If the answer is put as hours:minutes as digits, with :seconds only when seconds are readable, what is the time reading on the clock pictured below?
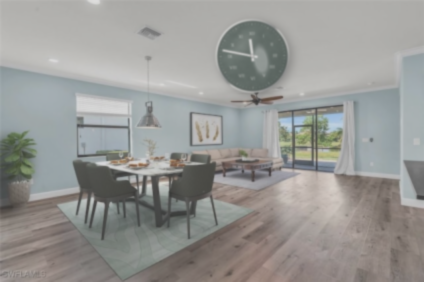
11:47
